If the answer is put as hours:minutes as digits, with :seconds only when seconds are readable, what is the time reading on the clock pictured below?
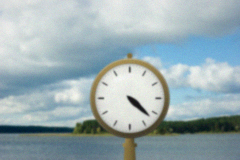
4:22
